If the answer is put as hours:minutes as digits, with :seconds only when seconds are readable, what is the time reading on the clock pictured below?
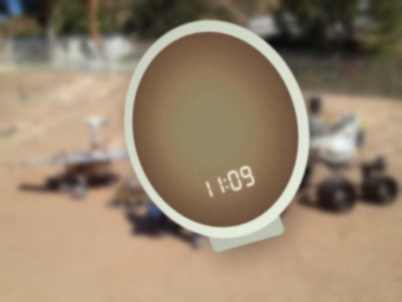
11:09
